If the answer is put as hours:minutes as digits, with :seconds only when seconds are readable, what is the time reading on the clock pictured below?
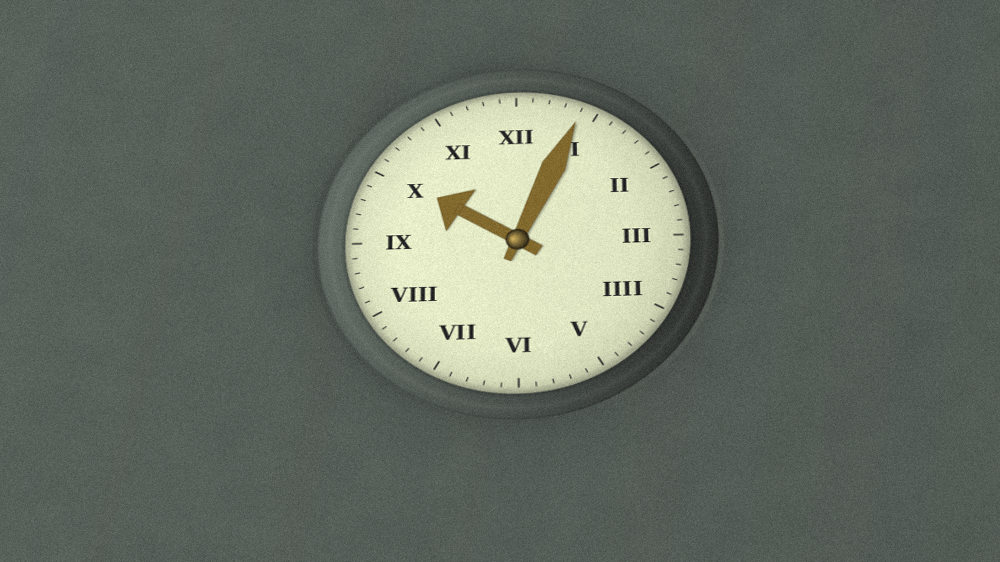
10:04
